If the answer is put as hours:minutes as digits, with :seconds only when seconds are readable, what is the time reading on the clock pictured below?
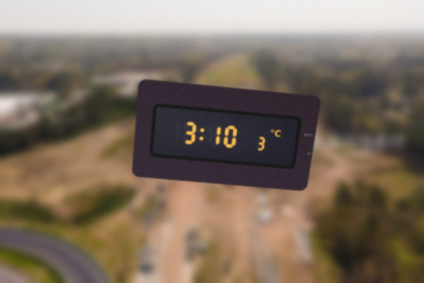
3:10
